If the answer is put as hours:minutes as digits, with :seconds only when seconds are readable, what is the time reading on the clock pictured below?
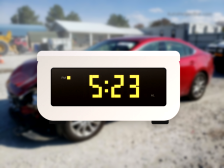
5:23
